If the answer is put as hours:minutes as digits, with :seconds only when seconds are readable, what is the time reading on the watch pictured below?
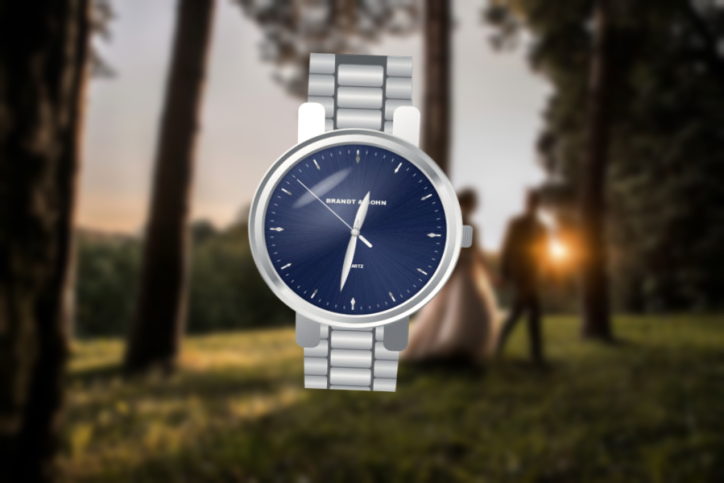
12:31:52
